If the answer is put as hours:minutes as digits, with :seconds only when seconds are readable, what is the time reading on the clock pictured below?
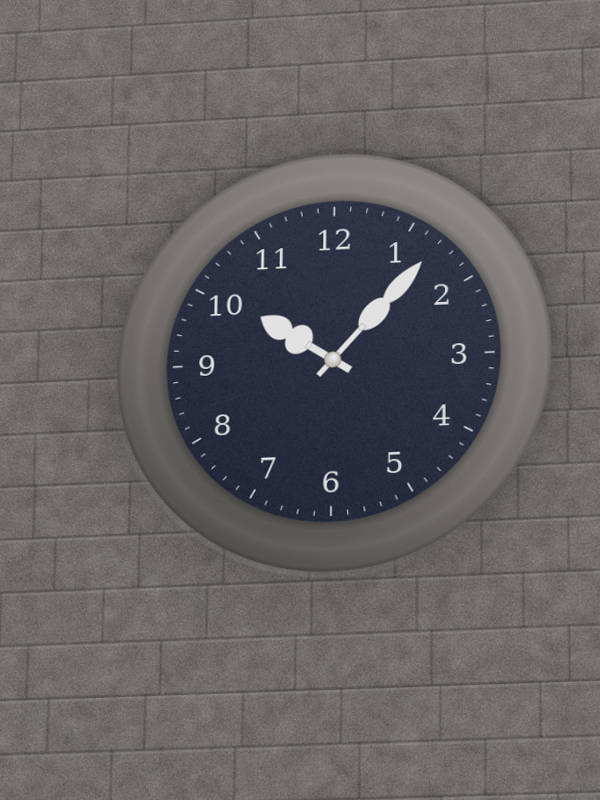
10:07
